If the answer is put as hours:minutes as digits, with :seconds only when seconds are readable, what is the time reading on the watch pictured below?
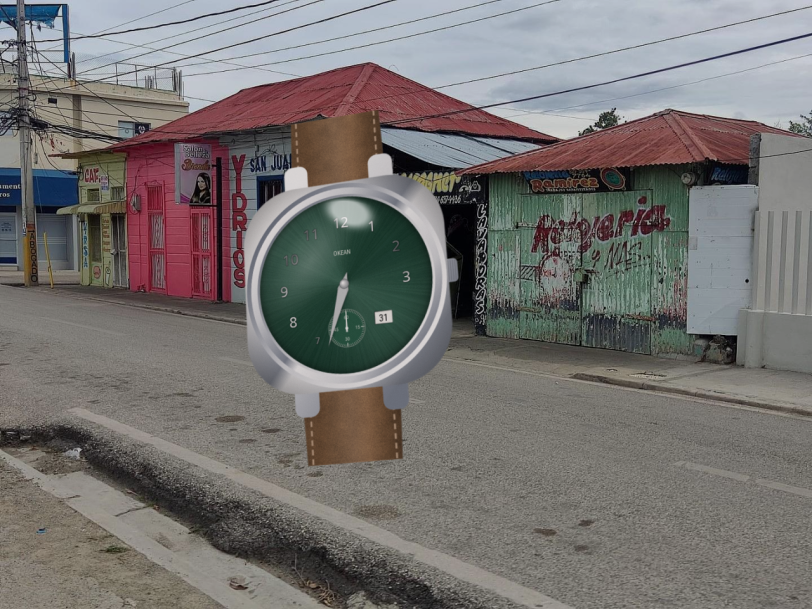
6:33
